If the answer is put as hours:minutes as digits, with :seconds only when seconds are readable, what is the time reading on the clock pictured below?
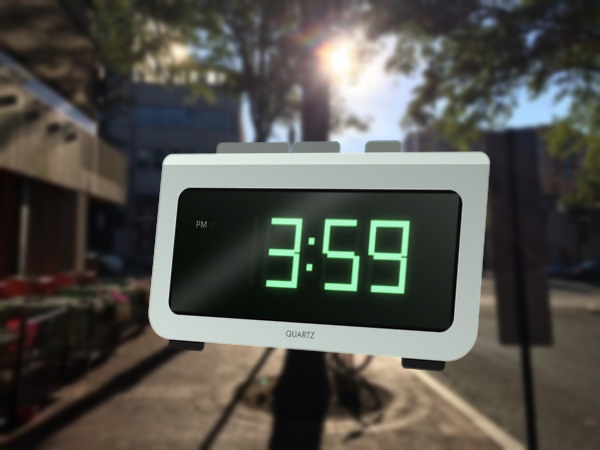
3:59
